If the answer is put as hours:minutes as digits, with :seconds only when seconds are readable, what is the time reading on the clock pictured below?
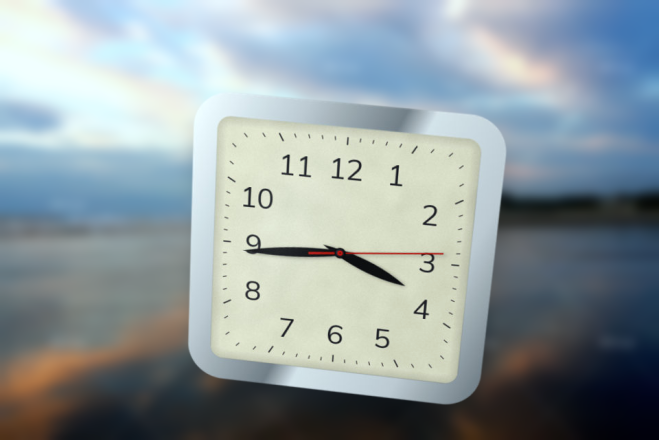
3:44:14
